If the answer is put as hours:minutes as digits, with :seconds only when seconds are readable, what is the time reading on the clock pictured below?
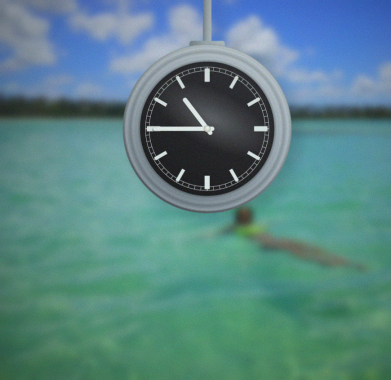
10:45
